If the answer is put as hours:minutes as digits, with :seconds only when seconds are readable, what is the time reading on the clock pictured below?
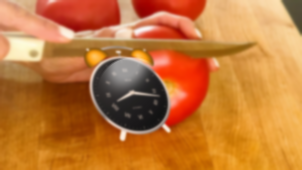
8:17
